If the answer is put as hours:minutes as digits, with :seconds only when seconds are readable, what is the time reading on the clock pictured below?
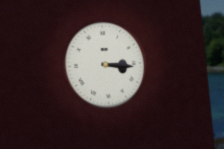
3:16
